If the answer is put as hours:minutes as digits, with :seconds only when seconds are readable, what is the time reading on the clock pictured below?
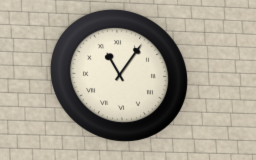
11:06
